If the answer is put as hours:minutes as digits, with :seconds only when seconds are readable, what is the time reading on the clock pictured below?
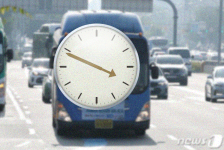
3:49
